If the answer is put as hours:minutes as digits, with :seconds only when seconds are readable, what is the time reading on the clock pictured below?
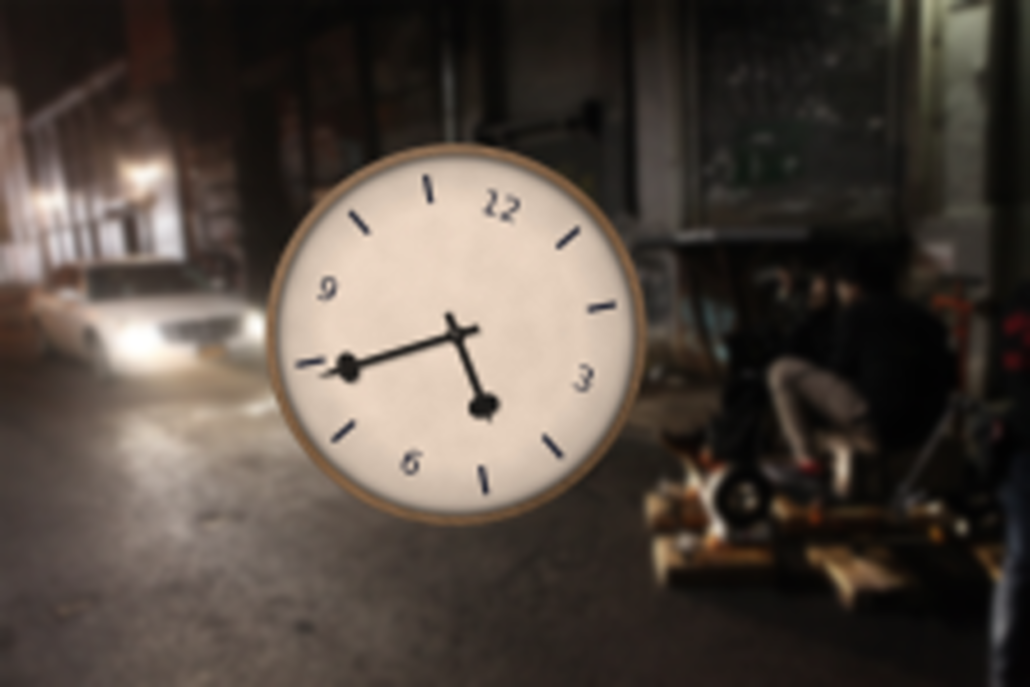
4:39
